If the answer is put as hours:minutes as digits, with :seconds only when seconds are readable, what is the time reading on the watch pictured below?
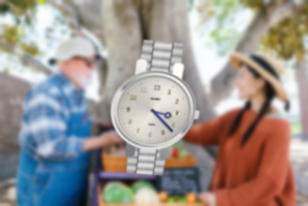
3:22
